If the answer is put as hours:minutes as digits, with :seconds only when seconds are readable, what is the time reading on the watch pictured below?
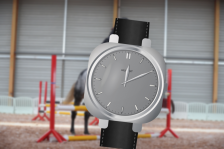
12:10
